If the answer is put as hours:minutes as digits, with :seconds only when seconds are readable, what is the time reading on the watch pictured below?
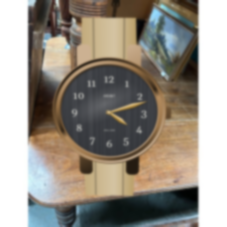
4:12
